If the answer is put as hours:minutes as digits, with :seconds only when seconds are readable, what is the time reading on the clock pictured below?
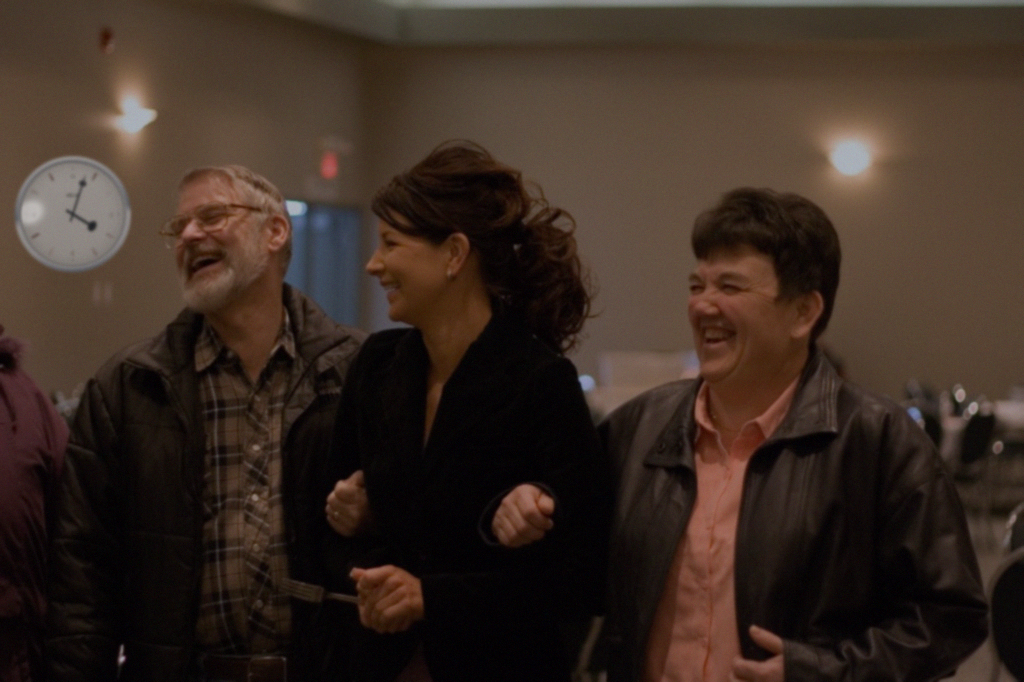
4:03
